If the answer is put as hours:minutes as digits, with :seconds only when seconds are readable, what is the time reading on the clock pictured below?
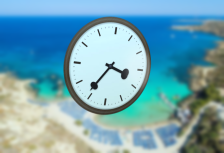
3:36
